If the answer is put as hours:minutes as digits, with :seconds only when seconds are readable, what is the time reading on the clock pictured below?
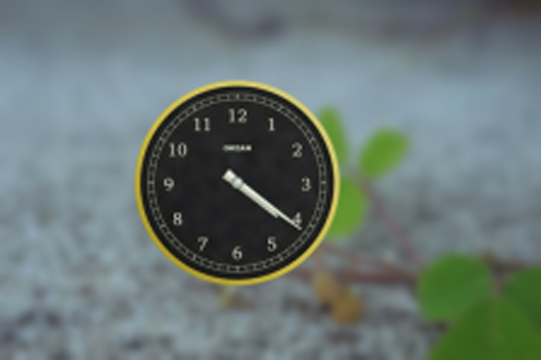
4:21
